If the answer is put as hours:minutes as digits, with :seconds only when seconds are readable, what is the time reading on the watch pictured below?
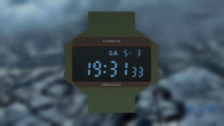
19:31:33
